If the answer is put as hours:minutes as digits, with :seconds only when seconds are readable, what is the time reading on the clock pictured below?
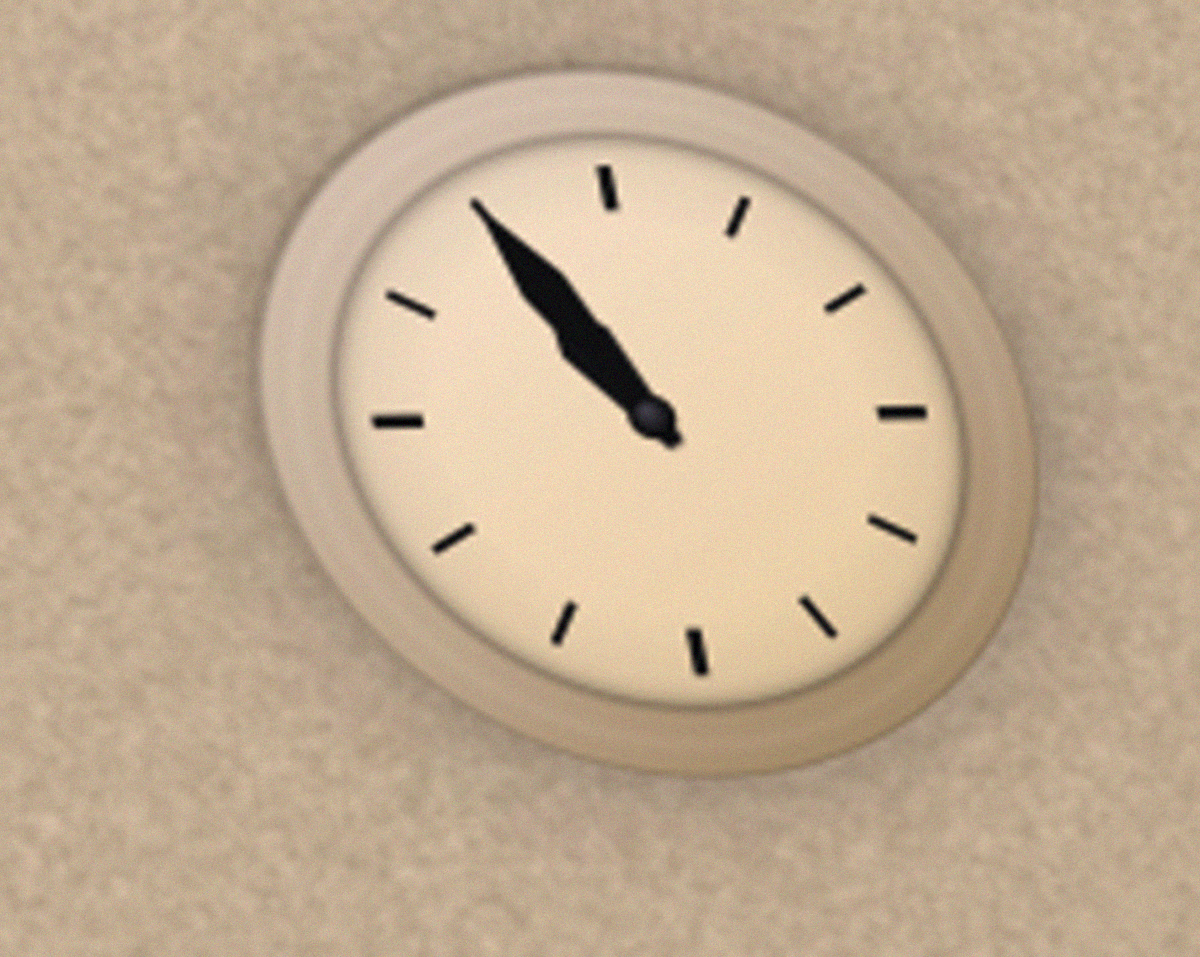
10:55
